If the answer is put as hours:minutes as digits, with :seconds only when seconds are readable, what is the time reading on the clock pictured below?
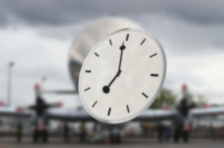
6:59
